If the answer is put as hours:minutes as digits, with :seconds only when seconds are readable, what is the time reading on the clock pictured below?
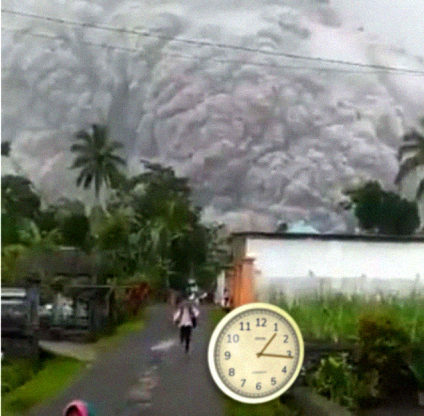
1:16
